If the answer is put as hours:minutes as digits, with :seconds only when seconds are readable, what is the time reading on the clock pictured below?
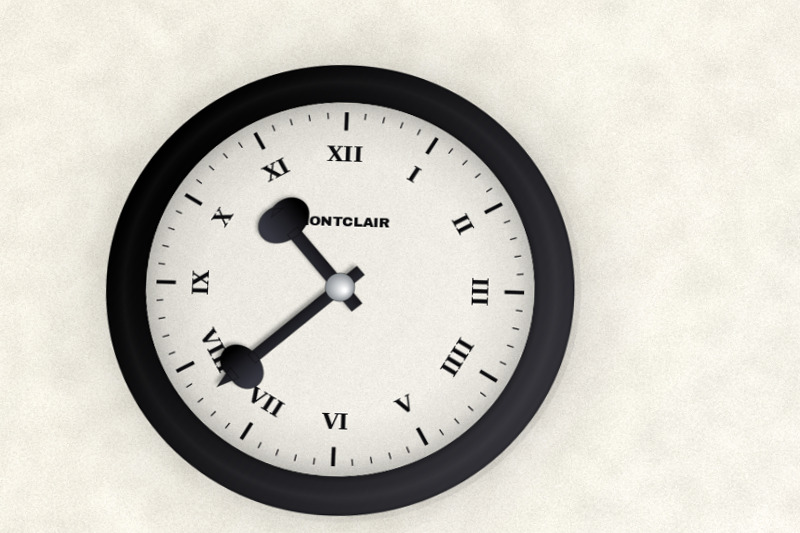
10:38
